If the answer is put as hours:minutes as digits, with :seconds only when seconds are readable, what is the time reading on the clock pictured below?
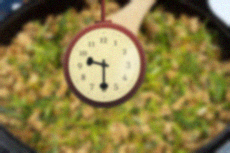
9:30
